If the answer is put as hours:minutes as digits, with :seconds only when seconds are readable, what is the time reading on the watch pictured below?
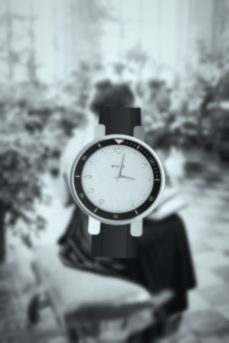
3:02
